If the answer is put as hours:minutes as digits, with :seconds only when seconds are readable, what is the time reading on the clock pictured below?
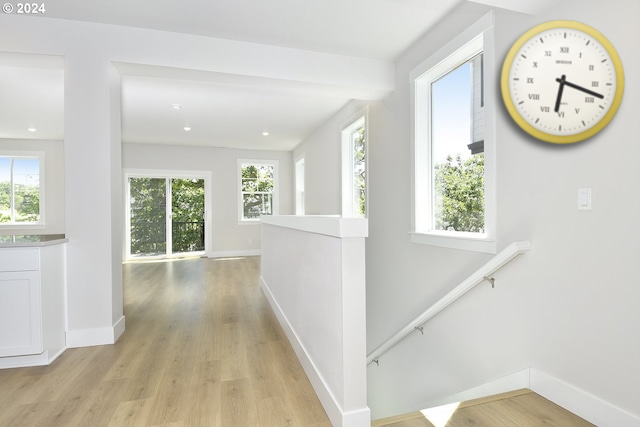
6:18
